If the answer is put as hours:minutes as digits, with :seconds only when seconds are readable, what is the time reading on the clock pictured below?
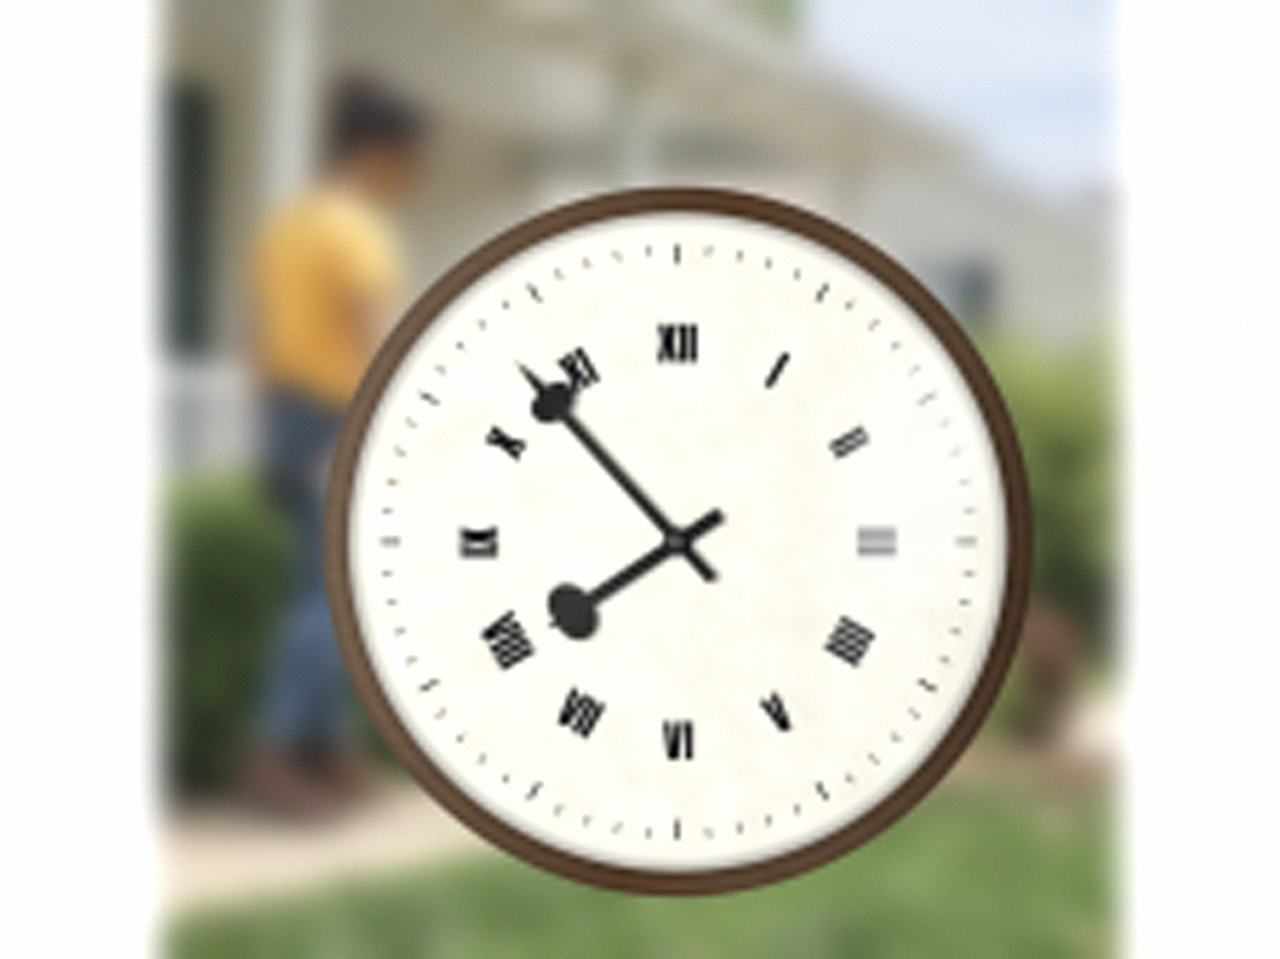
7:53
